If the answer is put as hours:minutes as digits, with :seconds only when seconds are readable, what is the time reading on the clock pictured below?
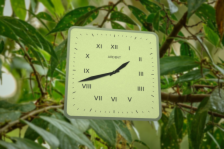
1:42
